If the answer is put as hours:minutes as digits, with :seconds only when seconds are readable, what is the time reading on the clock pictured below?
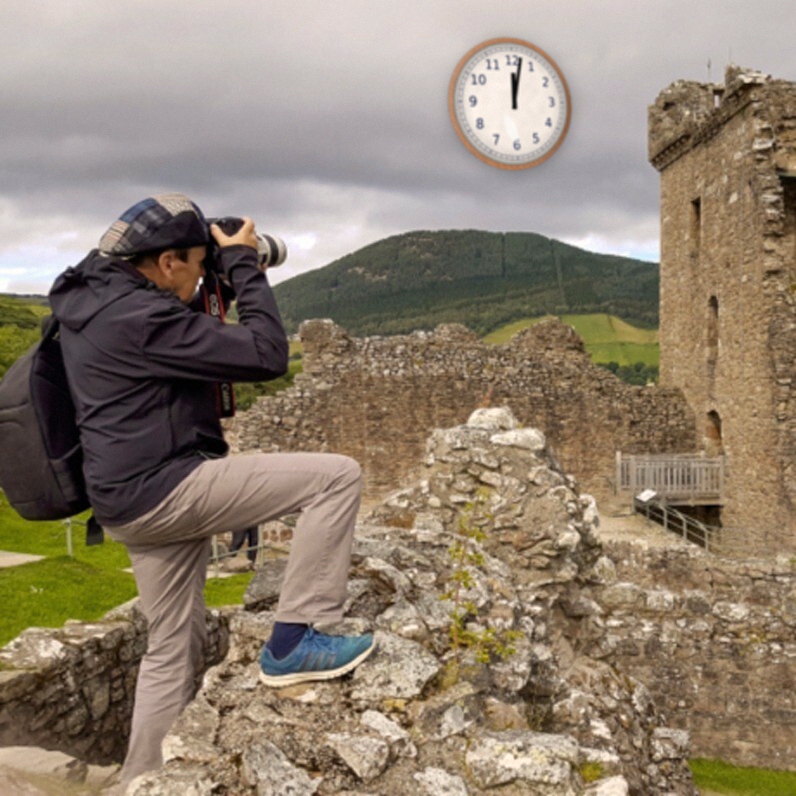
12:02
